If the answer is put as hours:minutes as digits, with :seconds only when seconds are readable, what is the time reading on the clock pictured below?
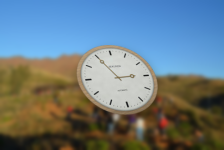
2:55
